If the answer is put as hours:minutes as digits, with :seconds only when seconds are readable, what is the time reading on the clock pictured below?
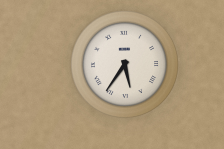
5:36
